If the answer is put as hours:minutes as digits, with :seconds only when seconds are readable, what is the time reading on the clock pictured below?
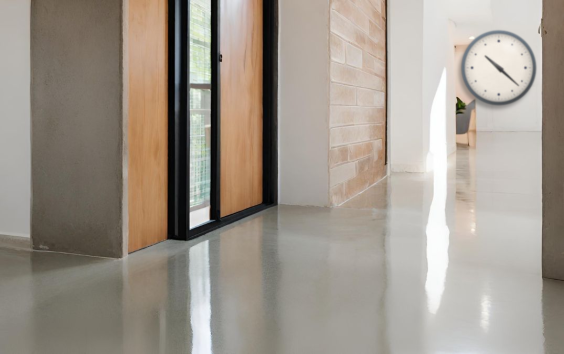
10:22
